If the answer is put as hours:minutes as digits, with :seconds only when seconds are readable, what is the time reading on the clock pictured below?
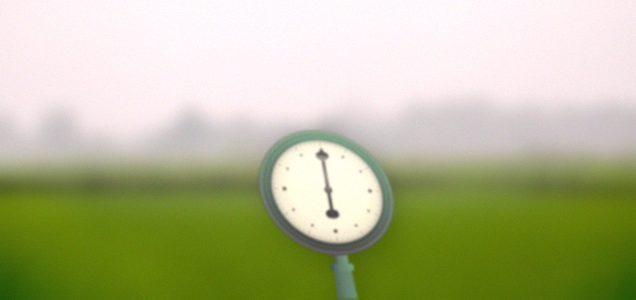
6:00
